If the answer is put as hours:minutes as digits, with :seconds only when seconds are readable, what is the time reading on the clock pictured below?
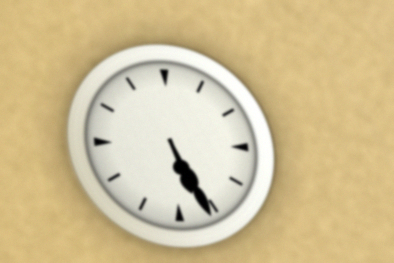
5:26
